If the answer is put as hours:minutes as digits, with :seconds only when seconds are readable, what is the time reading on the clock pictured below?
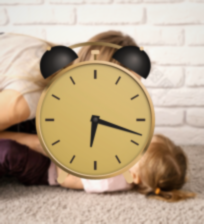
6:18
